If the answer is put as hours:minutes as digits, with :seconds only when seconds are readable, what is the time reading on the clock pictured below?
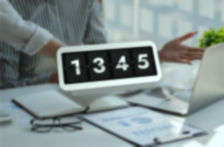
13:45
